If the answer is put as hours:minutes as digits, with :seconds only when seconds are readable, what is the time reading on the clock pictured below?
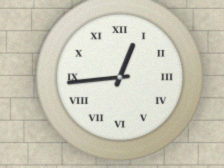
12:44
